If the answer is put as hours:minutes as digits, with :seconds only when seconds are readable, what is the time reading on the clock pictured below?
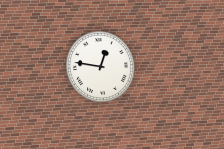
12:47
